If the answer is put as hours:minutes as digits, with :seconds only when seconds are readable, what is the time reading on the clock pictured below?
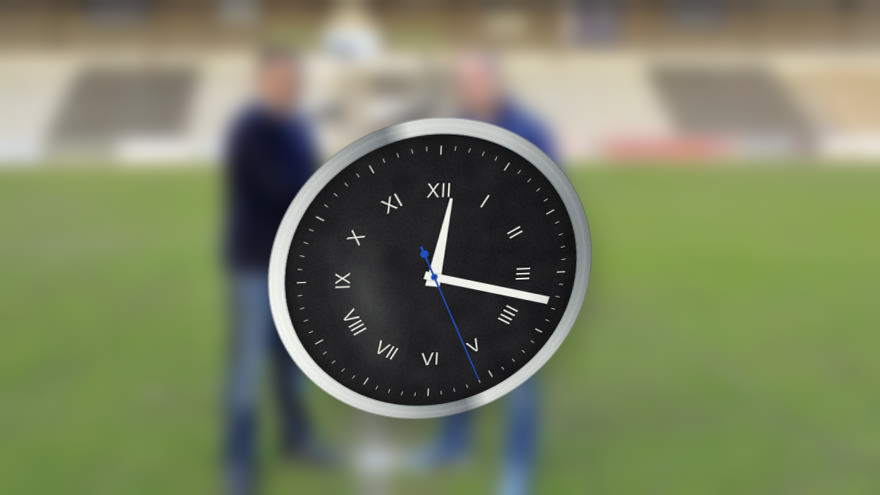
12:17:26
